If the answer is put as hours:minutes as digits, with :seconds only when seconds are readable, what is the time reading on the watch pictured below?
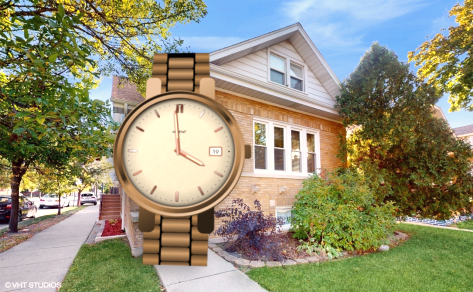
3:59
